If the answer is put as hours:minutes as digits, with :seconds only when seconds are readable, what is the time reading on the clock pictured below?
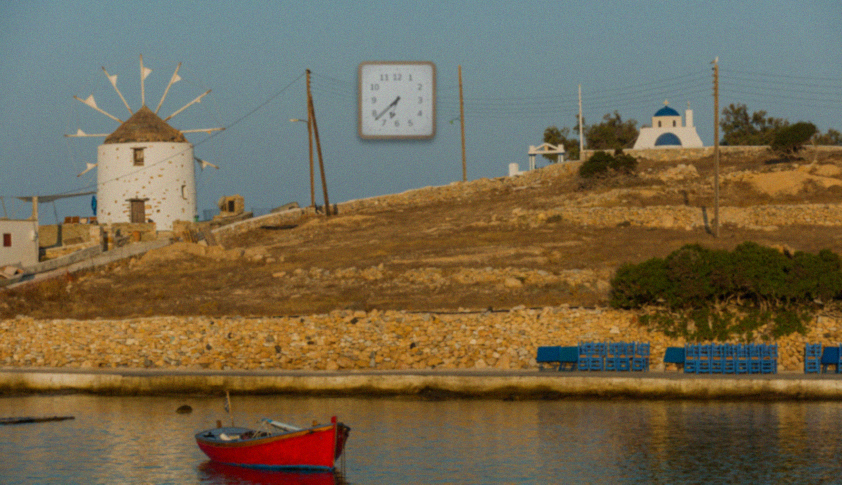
6:38
